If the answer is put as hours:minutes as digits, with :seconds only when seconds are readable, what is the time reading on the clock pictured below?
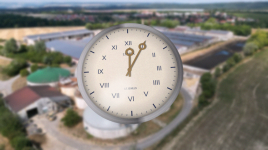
12:05
